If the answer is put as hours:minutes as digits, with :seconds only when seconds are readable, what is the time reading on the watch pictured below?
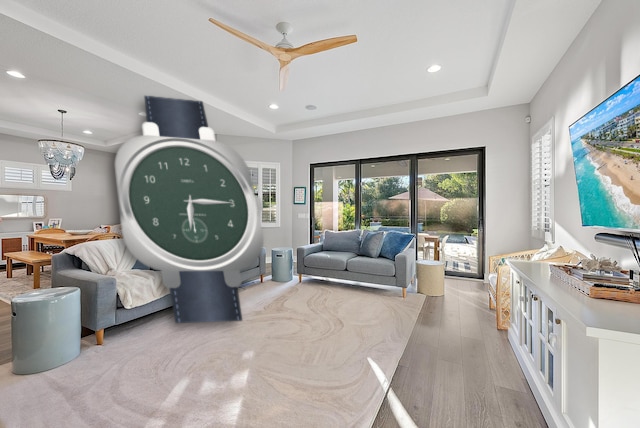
6:15
